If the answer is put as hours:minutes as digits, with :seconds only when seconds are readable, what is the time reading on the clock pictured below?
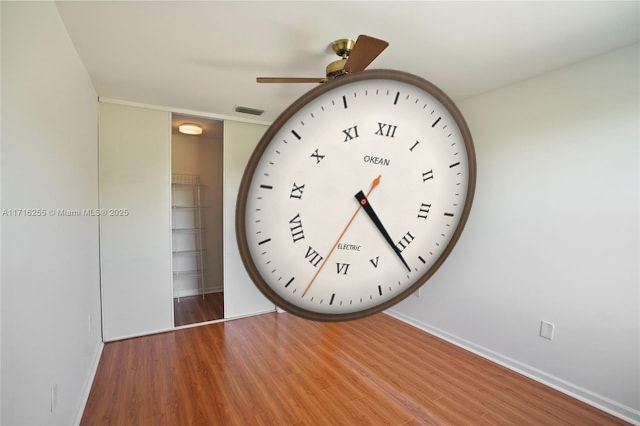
4:21:33
